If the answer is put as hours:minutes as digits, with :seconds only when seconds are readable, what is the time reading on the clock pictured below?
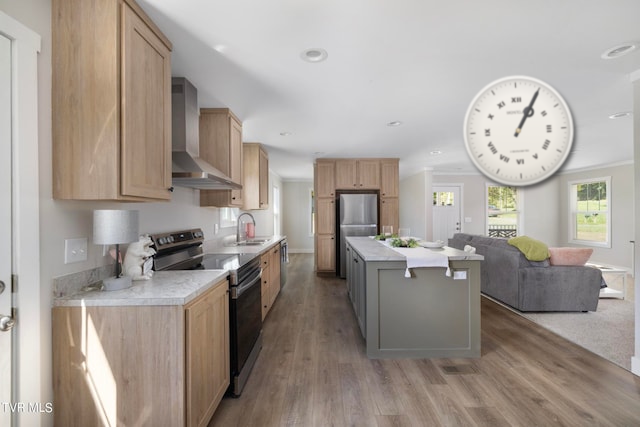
1:05
